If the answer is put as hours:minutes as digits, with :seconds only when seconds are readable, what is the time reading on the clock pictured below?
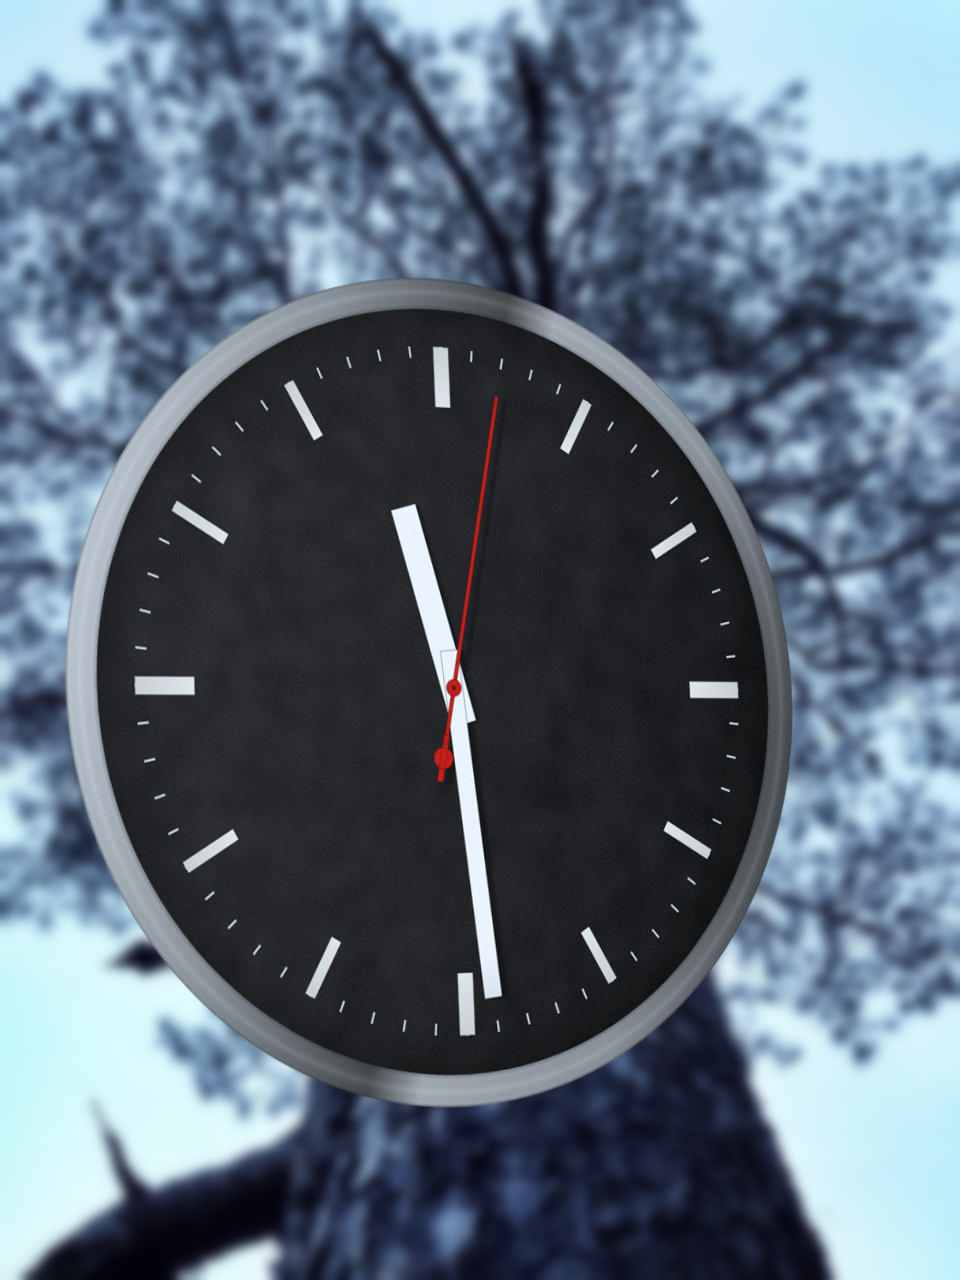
11:29:02
